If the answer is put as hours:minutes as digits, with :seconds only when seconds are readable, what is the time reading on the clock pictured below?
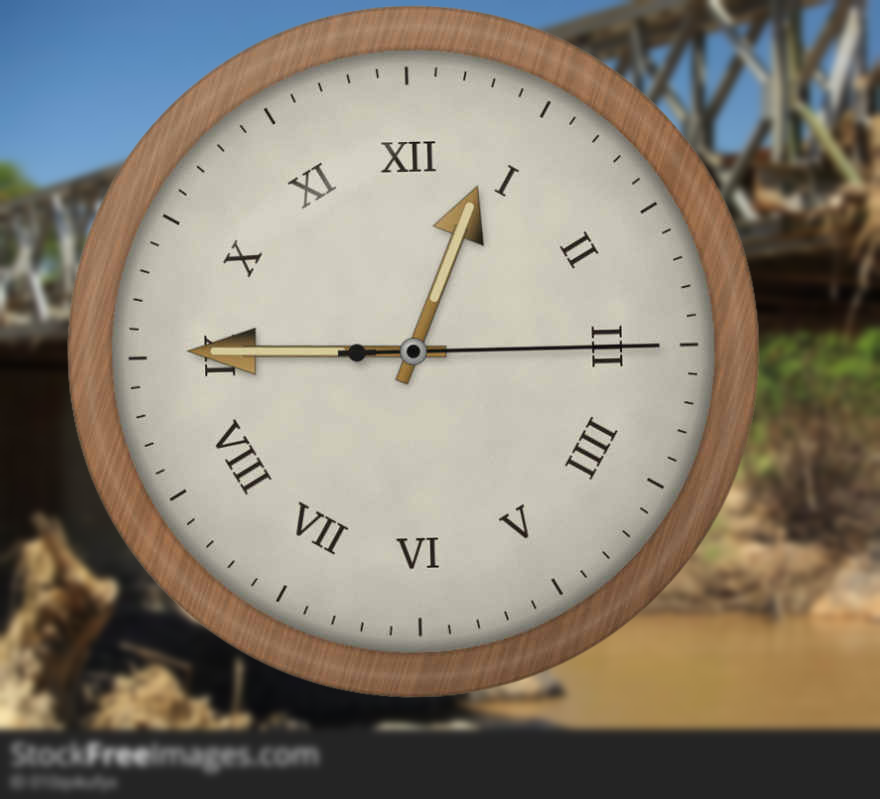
12:45:15
